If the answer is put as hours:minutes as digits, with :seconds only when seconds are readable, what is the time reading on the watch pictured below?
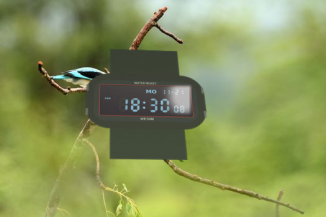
18:30:08
